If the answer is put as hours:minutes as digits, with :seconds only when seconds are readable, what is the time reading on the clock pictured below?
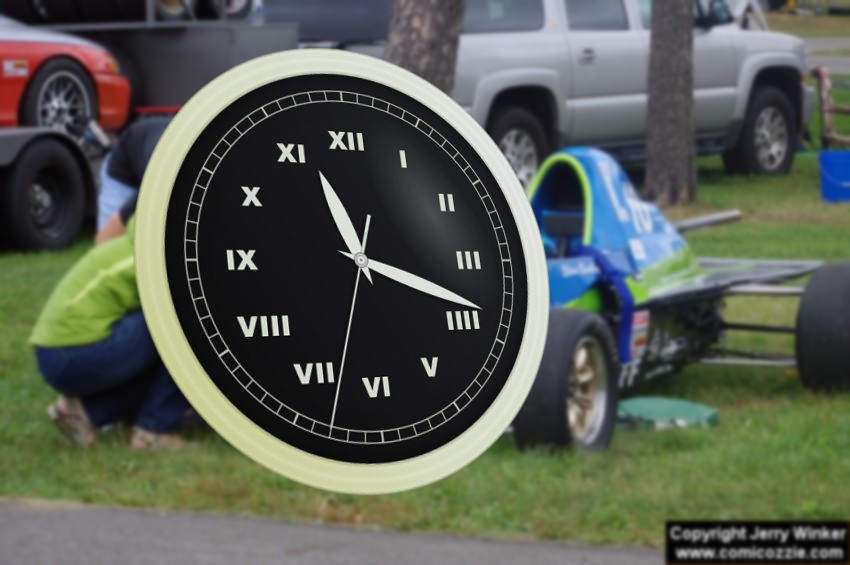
11:18:33
